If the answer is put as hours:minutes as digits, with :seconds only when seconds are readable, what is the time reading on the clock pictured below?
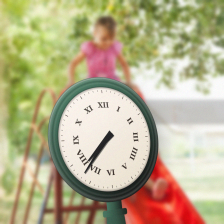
7:37
